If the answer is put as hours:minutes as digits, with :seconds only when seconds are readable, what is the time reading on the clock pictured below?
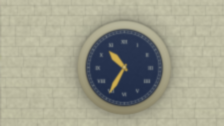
10:35
